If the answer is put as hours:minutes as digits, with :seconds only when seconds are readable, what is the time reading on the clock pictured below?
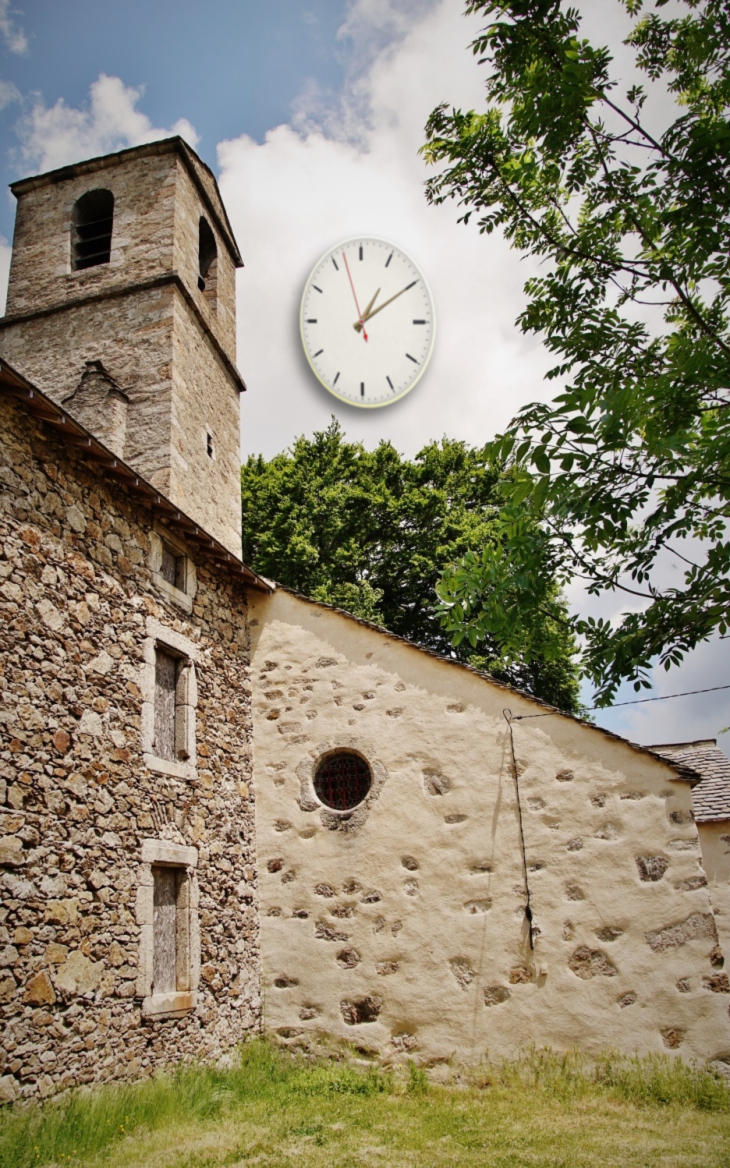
1:09:57
